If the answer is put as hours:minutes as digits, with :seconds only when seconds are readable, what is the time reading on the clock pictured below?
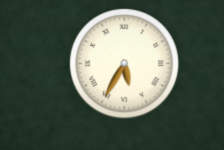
5:35
